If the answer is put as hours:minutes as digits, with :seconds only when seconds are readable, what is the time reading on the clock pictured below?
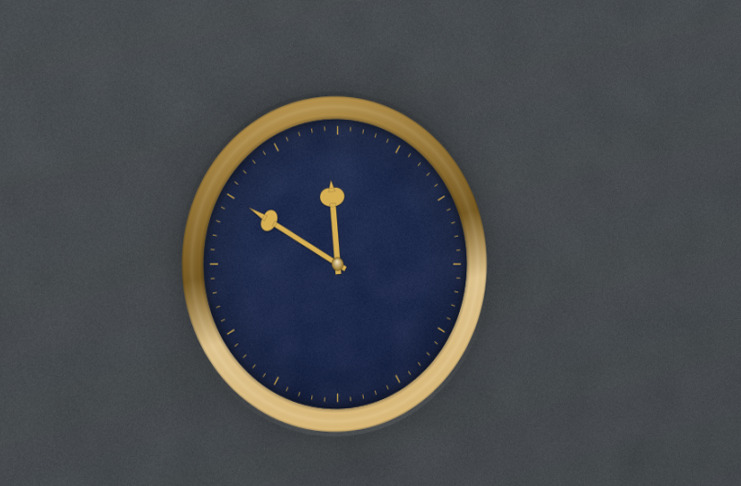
11:50
